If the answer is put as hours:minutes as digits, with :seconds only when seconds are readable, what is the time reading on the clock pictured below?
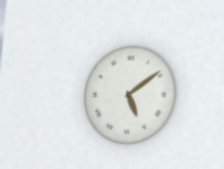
5:09
